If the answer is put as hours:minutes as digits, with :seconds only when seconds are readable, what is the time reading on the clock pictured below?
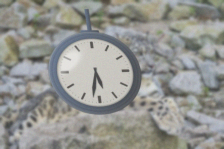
5:32
